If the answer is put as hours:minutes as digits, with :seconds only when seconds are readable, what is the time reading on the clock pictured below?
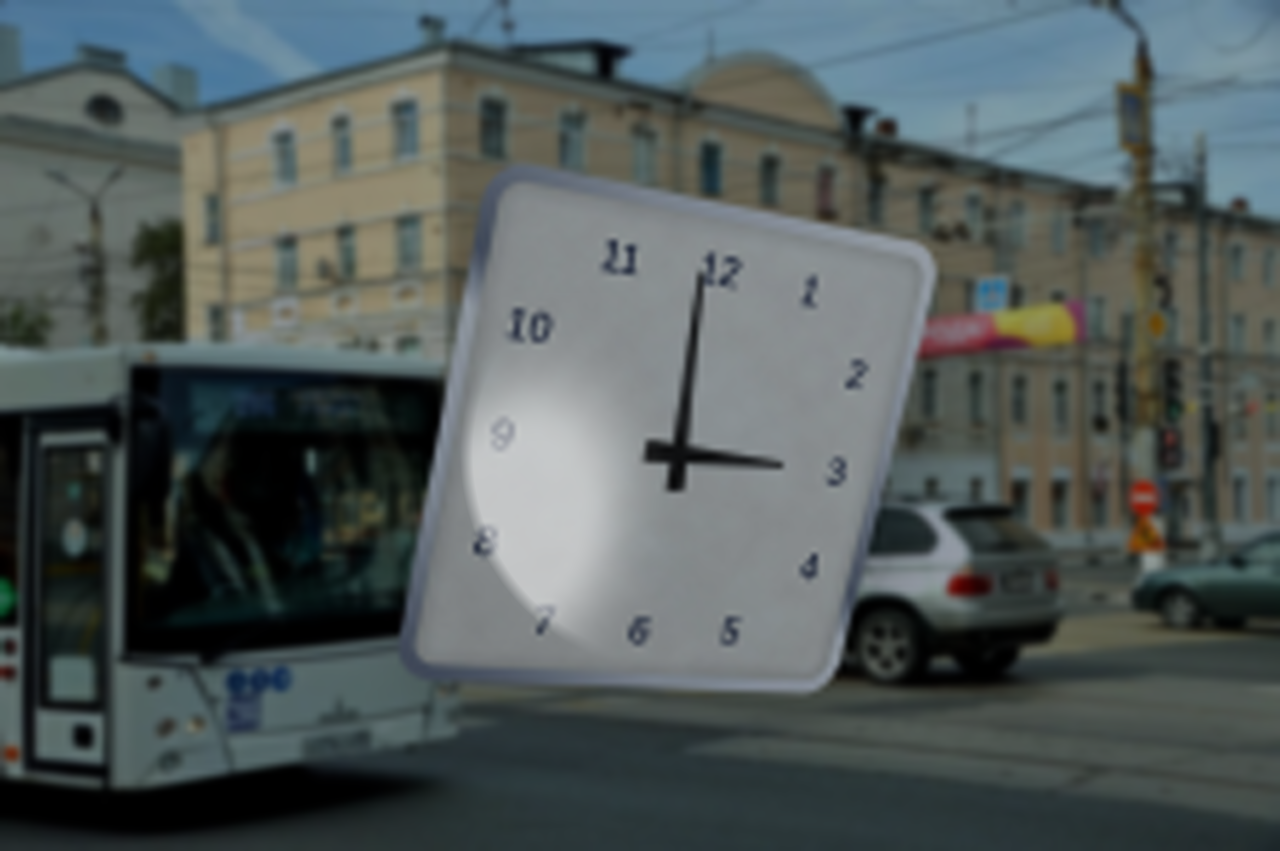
2:59
